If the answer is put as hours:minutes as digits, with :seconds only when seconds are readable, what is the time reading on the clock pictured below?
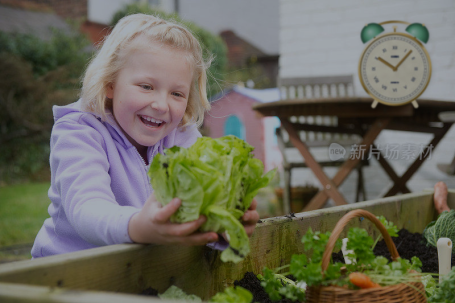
10:07
